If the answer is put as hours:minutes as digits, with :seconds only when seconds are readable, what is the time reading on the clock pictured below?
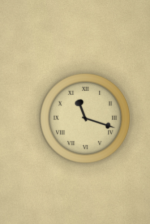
11:18
